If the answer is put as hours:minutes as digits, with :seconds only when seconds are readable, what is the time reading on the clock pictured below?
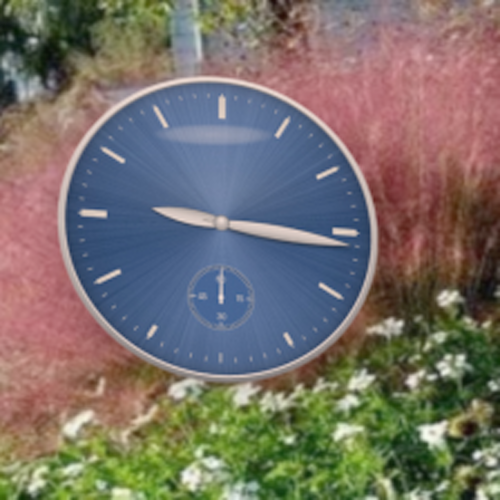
9:16
